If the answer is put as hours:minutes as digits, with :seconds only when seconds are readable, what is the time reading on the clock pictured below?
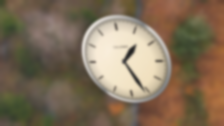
1:26
